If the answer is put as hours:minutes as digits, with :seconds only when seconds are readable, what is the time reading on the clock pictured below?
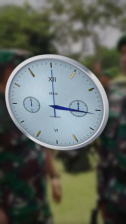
3:16
